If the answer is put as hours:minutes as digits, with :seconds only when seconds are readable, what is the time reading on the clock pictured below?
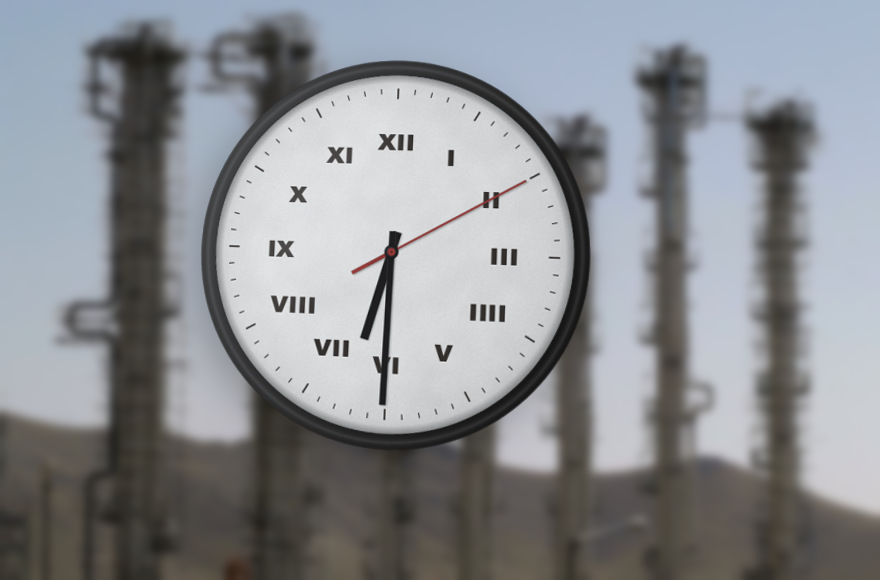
6:30:10
